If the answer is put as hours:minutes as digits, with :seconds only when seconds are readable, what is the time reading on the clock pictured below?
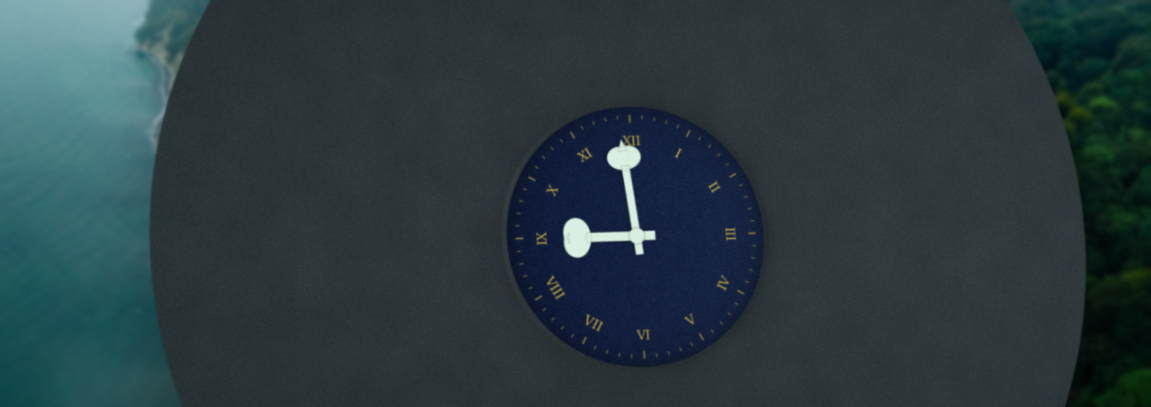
8:59
